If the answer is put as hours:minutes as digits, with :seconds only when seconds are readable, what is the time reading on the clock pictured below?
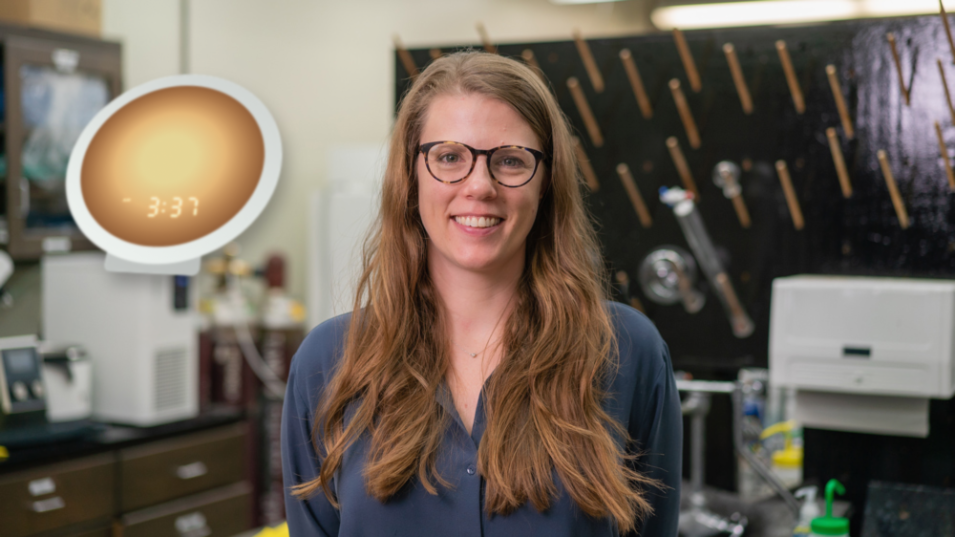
3:37
